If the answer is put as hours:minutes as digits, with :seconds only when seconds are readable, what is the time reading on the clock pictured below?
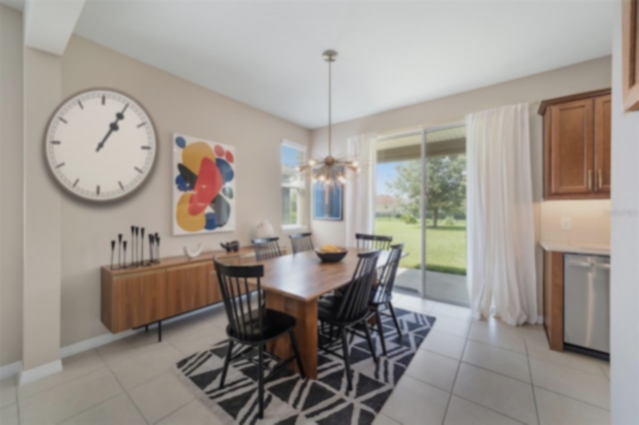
1:05
